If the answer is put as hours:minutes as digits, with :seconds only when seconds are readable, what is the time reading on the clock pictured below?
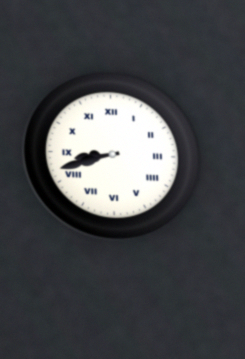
8:42
